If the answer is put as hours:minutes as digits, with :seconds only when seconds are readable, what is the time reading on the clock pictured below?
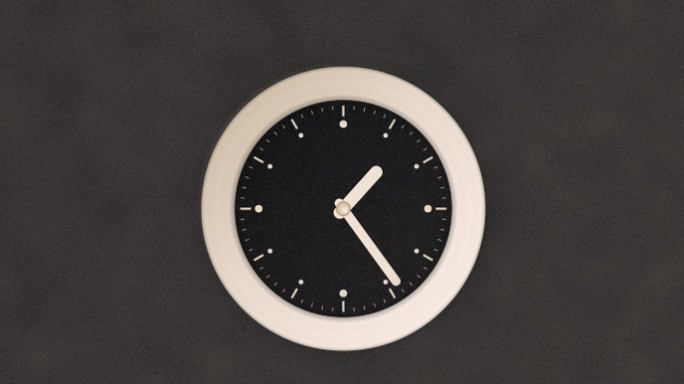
1:24
